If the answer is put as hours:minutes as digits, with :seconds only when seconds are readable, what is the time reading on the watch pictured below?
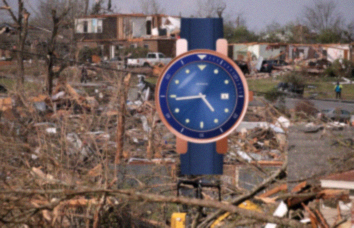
4:44
